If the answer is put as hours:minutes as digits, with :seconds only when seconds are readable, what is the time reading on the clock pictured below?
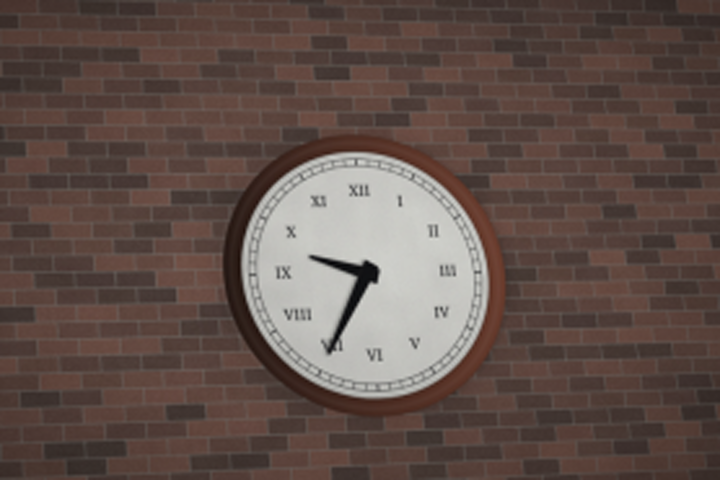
9:35
